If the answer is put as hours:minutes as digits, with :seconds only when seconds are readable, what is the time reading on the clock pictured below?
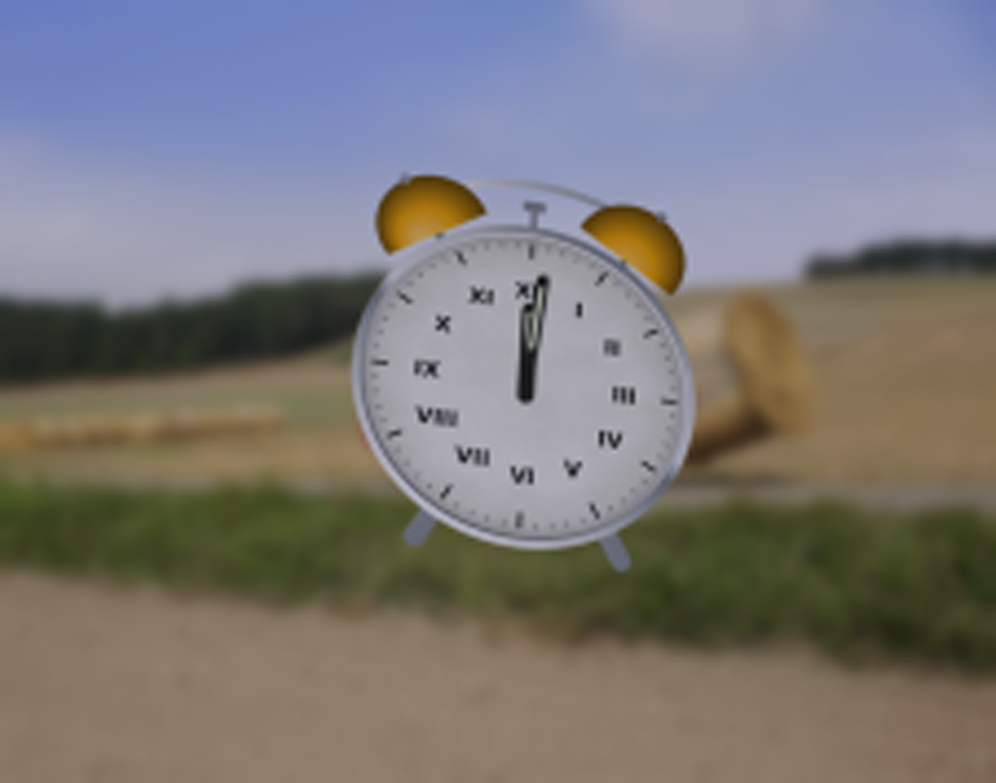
12:01
